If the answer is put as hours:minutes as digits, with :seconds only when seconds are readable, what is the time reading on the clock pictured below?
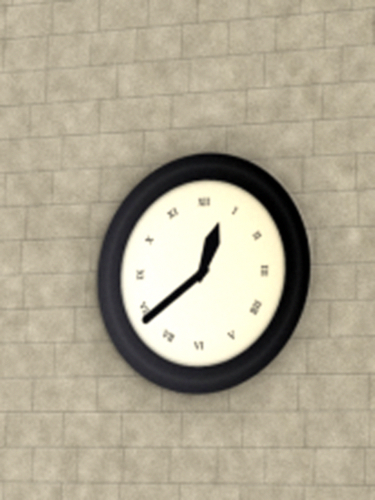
12:39
